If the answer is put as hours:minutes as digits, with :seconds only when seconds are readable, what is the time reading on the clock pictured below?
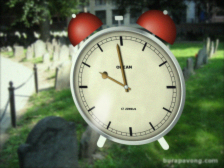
9:59
